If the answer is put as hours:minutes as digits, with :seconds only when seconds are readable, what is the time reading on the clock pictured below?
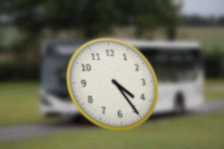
4:25
